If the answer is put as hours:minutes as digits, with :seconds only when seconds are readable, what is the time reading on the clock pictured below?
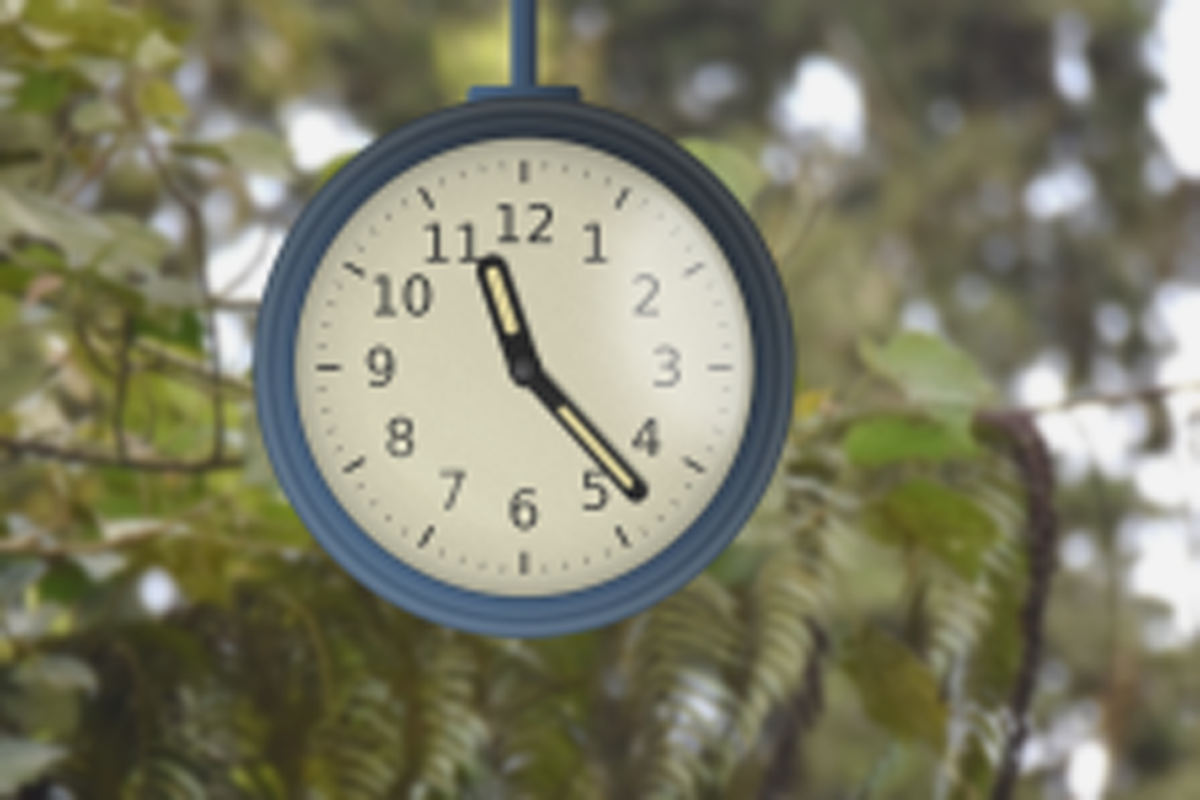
11:23
